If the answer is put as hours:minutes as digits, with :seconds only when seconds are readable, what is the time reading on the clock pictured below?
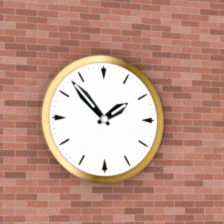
1:53
